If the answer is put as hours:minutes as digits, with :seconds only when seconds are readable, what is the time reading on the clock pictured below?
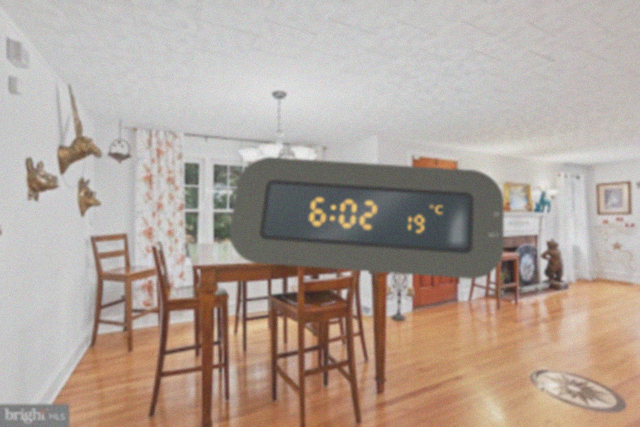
6:02
